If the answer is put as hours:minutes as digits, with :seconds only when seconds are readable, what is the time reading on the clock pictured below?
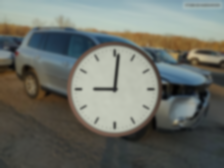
9:01
